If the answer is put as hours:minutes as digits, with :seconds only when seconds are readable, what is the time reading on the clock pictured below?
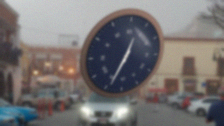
12:34
